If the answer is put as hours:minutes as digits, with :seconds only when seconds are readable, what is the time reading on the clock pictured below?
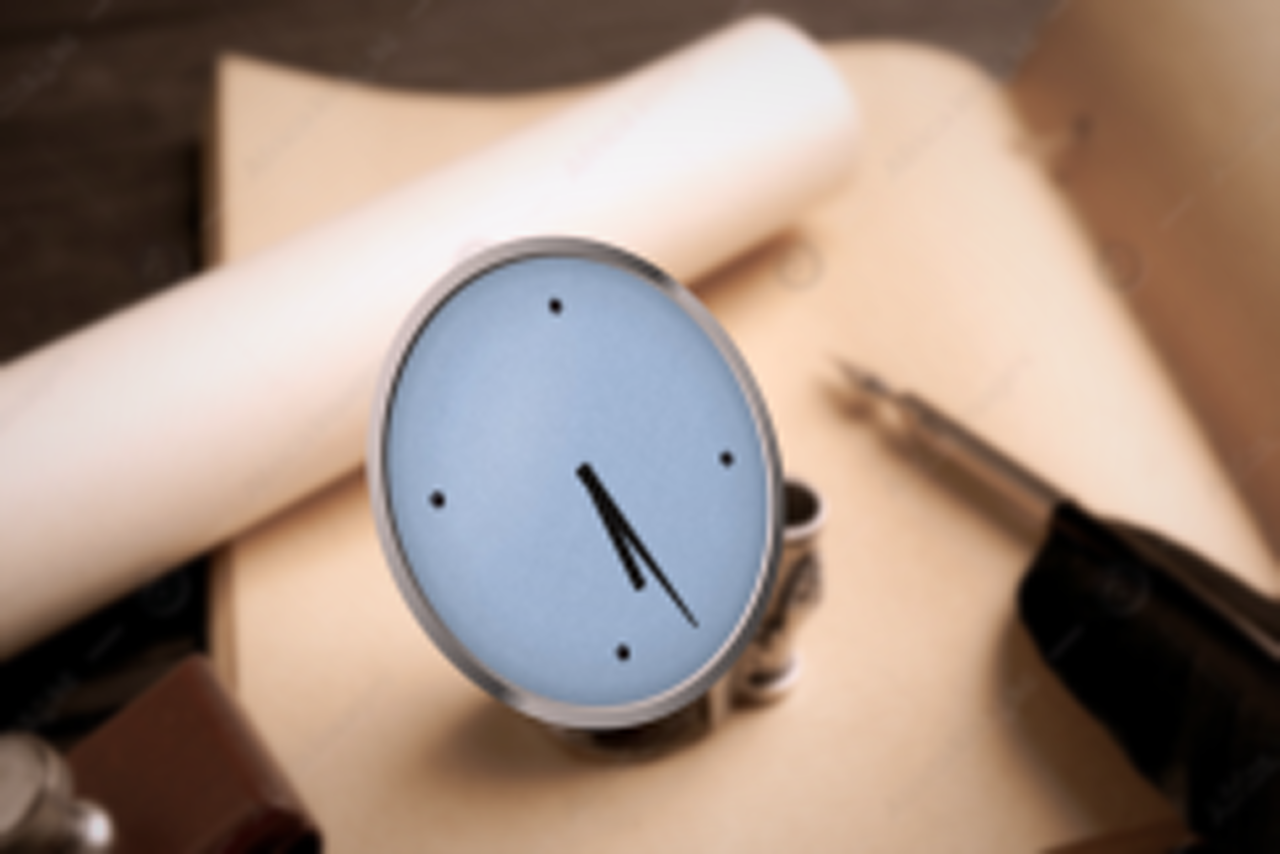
5:25
